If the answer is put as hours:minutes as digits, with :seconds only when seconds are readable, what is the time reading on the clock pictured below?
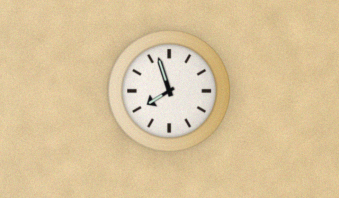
7:57
